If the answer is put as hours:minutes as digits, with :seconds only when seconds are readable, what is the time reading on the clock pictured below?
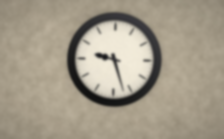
9:27
